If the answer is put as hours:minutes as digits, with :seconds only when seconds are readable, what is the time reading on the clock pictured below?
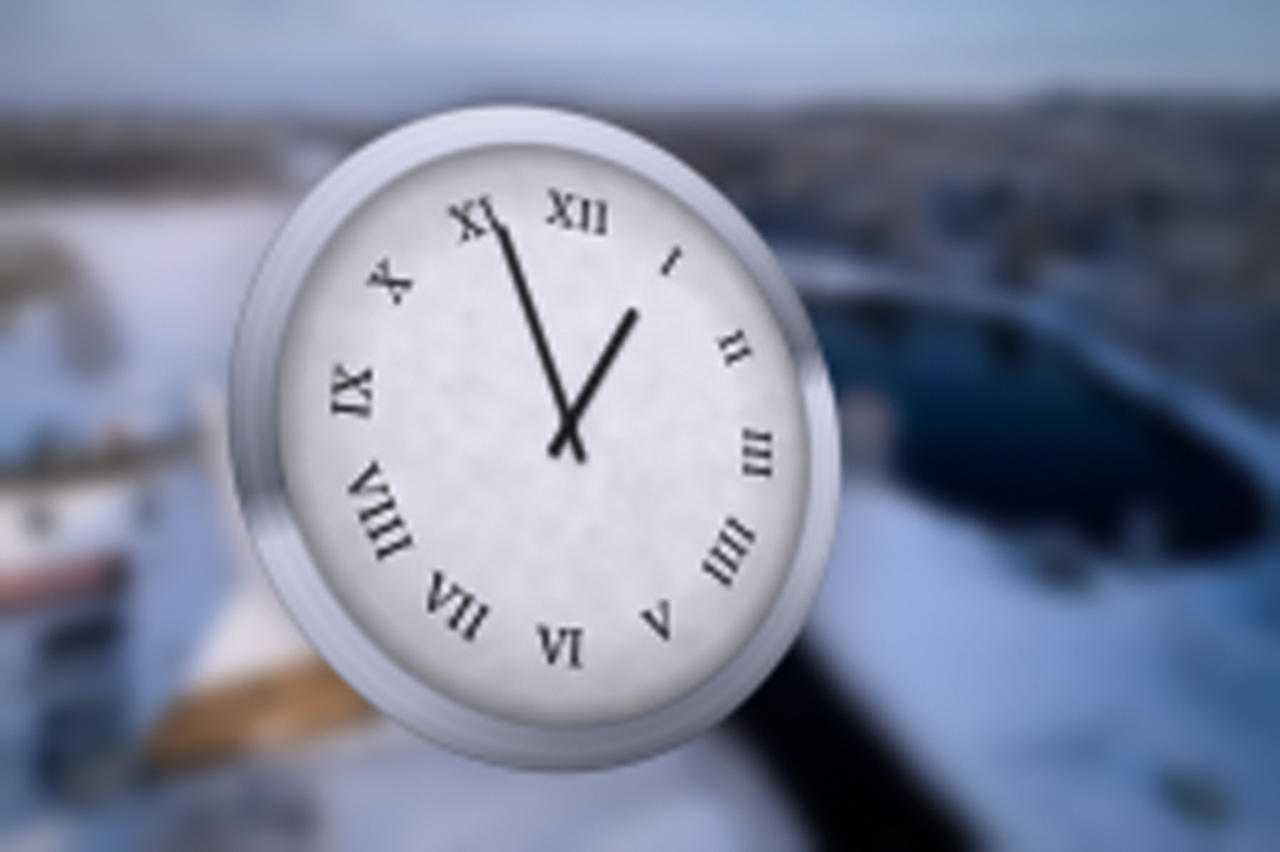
12:56
